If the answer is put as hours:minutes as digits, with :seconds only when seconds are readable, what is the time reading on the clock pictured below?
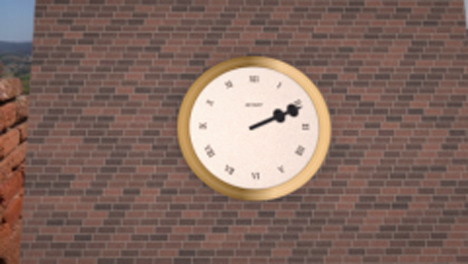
2:11
